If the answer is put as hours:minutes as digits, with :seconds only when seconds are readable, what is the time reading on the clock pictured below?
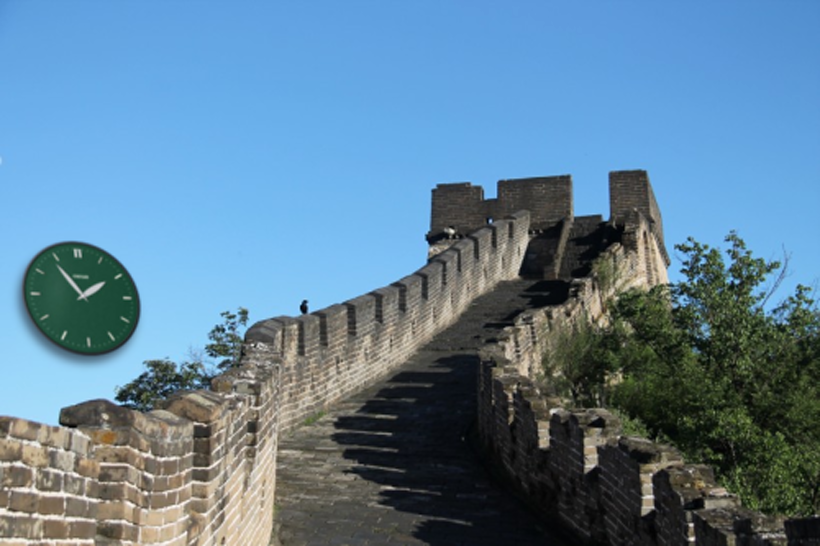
1:54
